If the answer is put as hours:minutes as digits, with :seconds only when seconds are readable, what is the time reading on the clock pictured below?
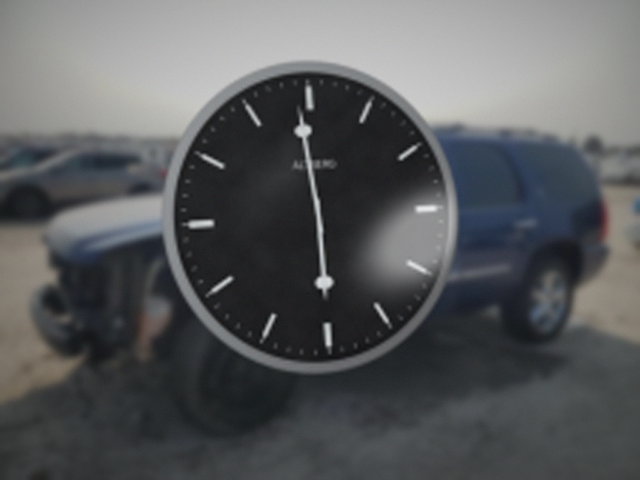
5:59
